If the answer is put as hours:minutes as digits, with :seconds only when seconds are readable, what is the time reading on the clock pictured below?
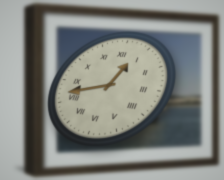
12:42
